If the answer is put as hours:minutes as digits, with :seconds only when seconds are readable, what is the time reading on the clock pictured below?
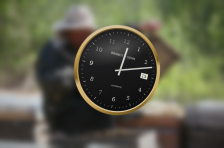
12:12
